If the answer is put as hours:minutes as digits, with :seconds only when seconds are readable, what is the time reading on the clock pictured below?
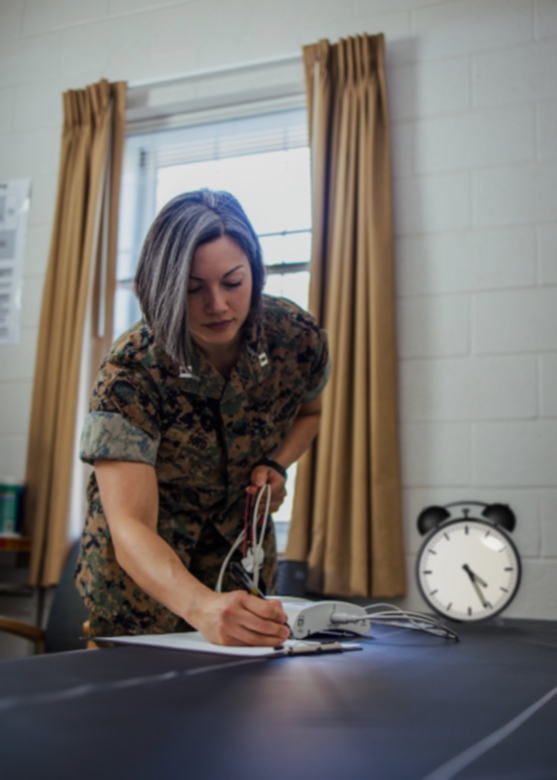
4:26
